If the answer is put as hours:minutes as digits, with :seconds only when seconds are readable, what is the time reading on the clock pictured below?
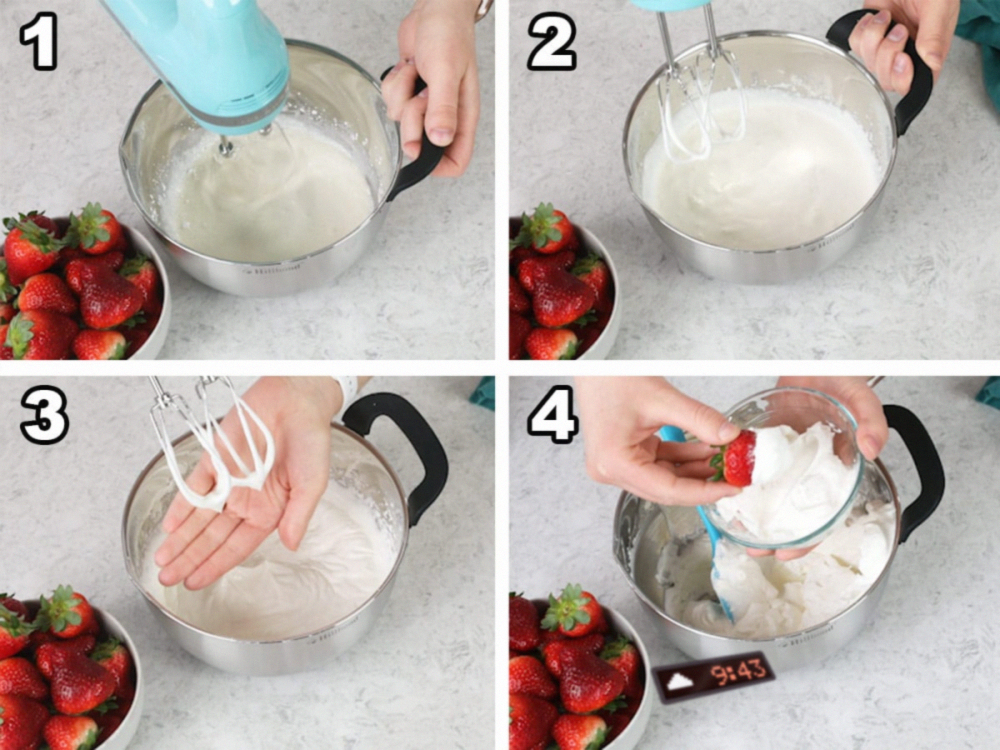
9:43
